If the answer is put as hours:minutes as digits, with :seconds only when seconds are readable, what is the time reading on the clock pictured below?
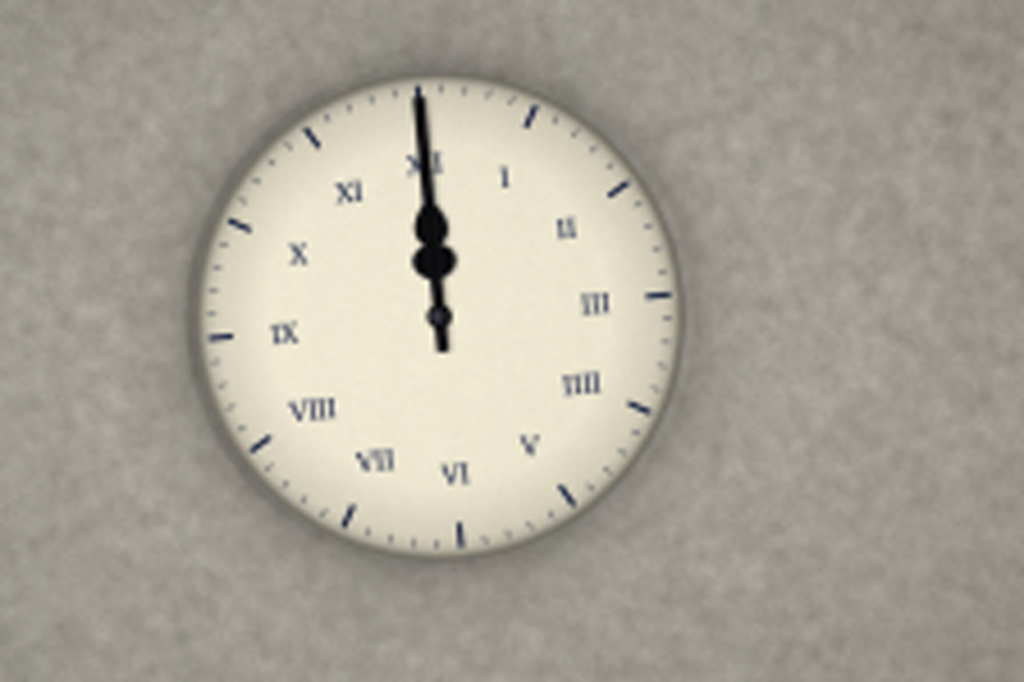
12:00
